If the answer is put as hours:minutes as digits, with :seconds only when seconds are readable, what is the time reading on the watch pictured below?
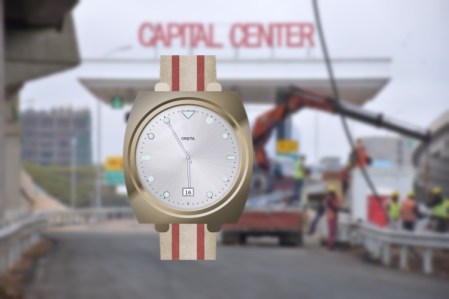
5:55
